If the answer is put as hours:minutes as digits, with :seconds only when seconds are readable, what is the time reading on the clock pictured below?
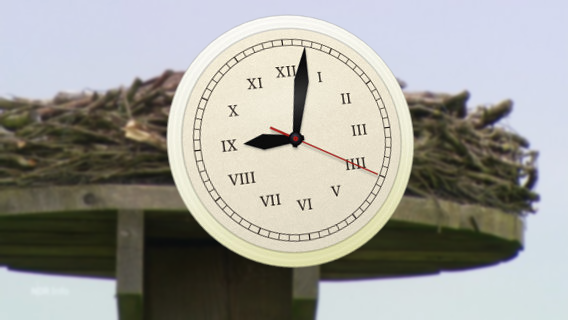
9:02:20
